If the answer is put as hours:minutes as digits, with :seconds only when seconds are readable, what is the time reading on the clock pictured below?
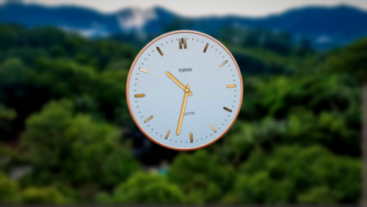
10:33
